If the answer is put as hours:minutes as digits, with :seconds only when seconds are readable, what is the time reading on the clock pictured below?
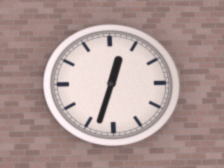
12:33
